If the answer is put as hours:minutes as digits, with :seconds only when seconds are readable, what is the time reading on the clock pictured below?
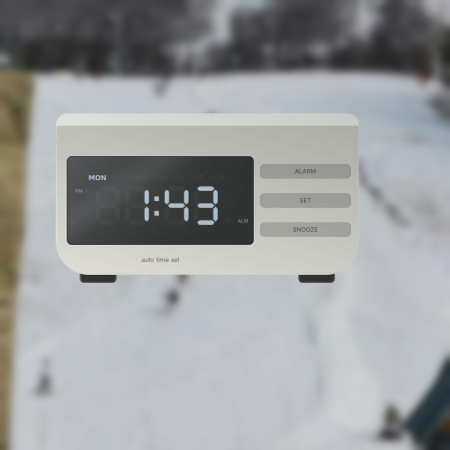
1:43
